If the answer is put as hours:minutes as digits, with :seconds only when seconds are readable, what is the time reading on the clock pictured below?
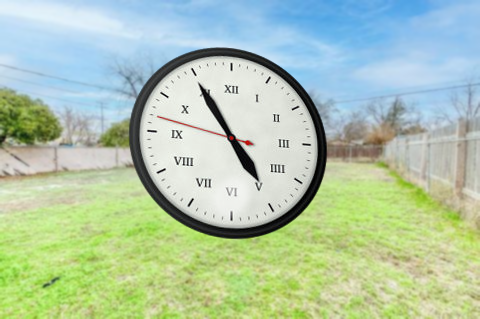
4:54:47
